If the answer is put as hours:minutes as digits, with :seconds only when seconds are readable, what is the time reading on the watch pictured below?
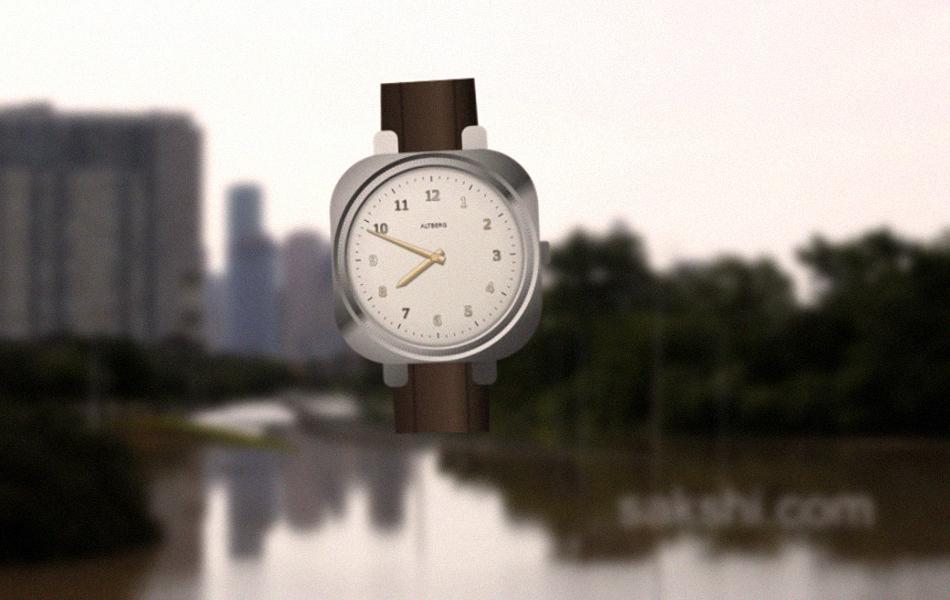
7:49
